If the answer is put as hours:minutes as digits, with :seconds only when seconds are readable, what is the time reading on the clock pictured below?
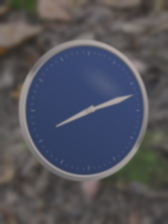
8:12
